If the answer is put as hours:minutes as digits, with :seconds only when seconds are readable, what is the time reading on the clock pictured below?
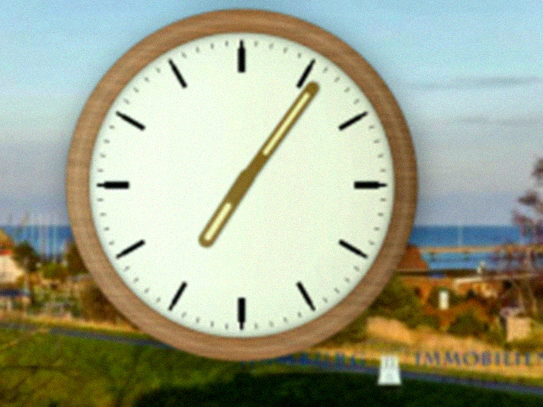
7:06
